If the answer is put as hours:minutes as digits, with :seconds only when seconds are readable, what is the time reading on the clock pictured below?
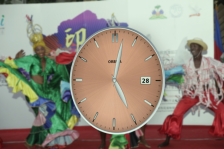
5:02
